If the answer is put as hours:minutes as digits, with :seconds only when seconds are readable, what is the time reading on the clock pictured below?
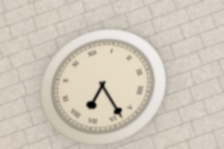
7:28
